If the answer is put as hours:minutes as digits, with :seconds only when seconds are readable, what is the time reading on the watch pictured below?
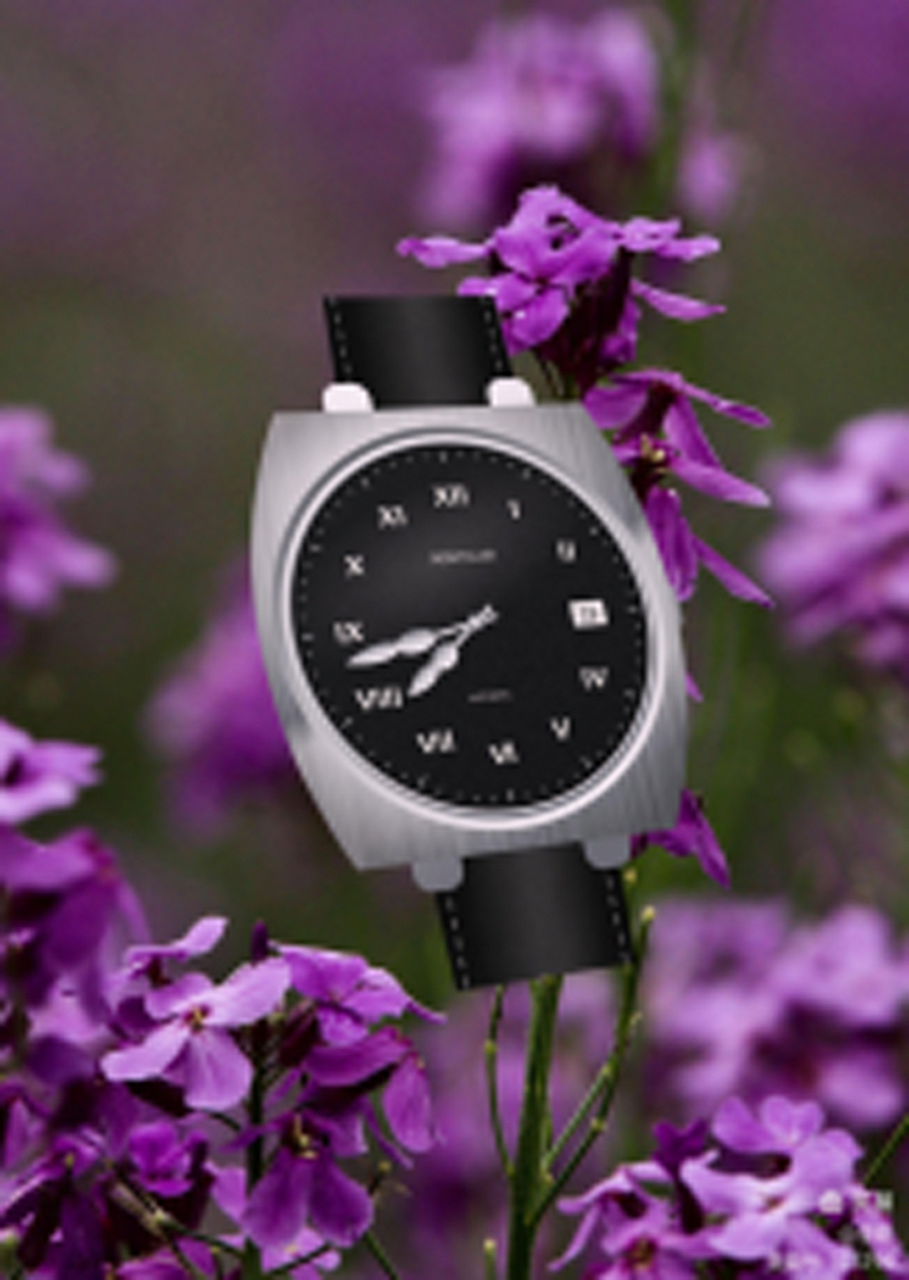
7:43
